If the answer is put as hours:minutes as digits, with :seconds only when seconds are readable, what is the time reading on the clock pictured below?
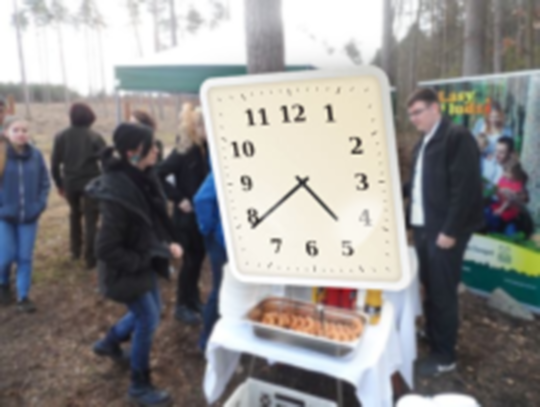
4:39
